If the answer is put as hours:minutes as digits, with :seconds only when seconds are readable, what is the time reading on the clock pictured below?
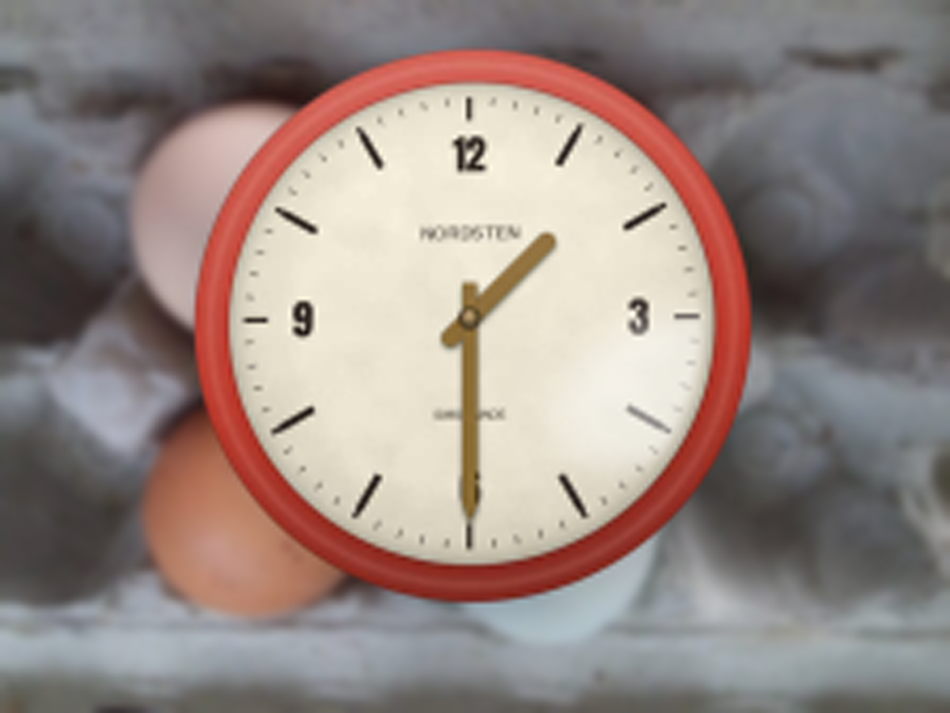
1:30
